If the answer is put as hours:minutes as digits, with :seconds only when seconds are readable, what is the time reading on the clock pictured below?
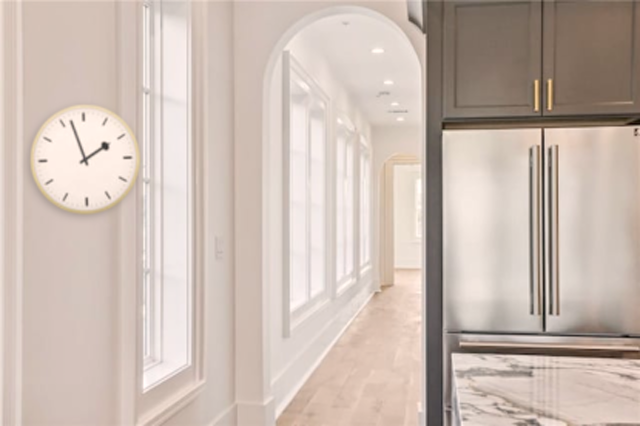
1:57
